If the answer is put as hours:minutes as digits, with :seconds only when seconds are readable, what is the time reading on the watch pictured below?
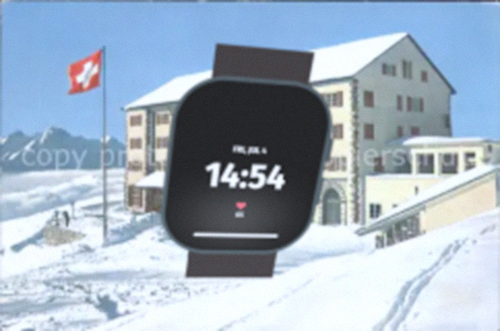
14:54
